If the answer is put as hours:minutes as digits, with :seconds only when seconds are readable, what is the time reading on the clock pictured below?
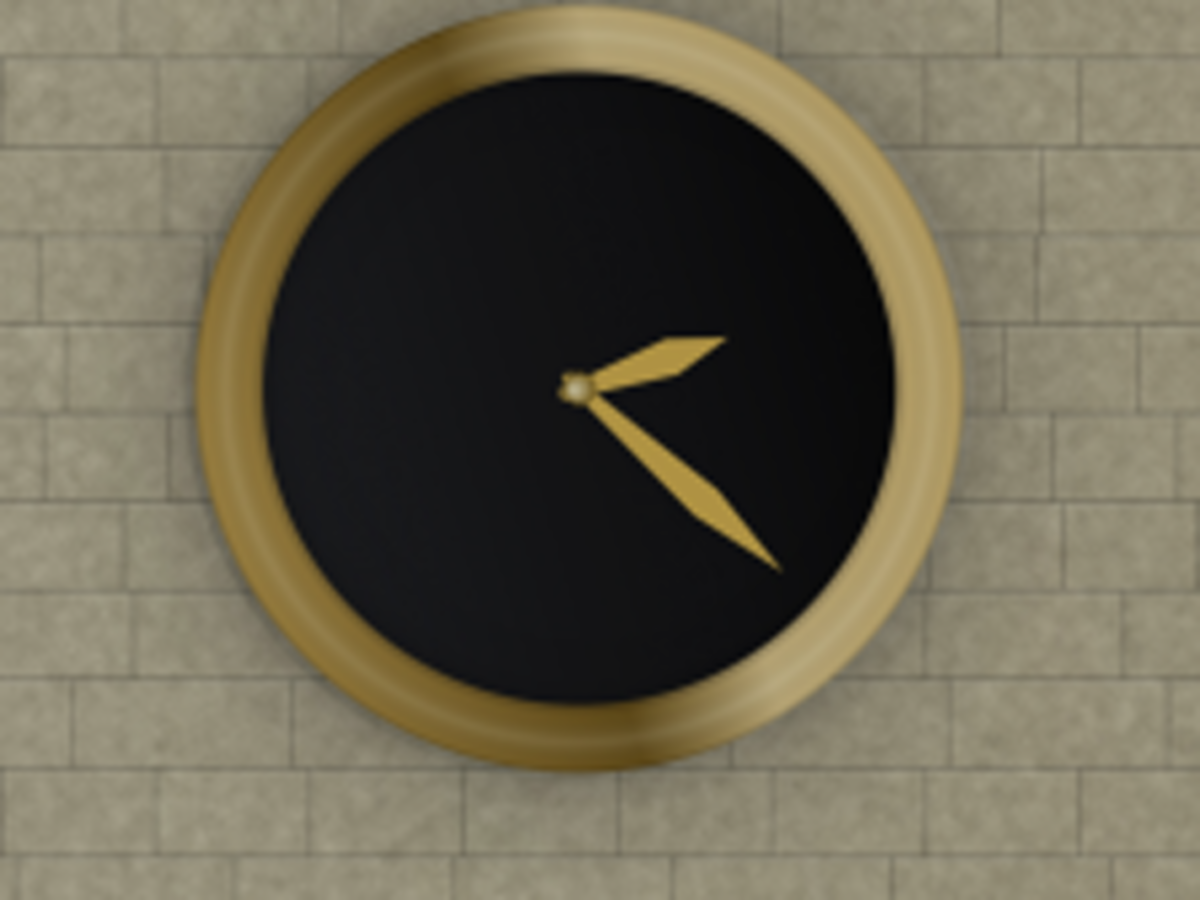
2:22
